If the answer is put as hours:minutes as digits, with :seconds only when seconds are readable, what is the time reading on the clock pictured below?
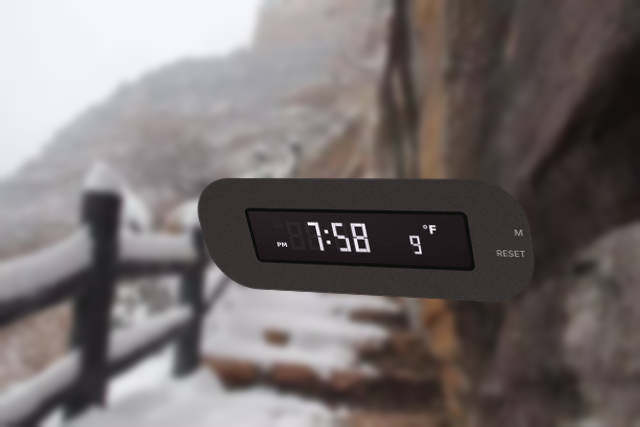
7:58
